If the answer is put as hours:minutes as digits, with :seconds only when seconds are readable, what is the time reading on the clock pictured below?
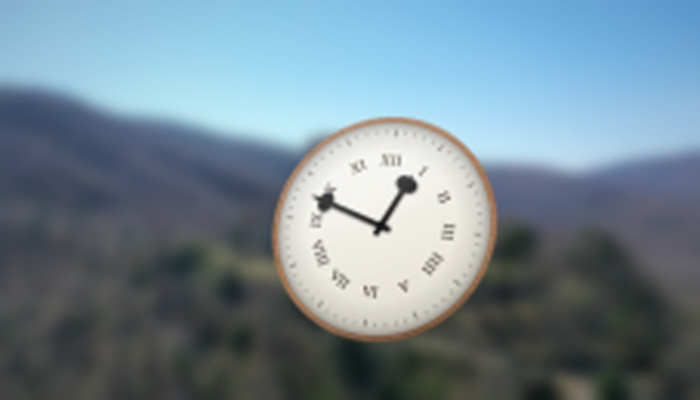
12:48
